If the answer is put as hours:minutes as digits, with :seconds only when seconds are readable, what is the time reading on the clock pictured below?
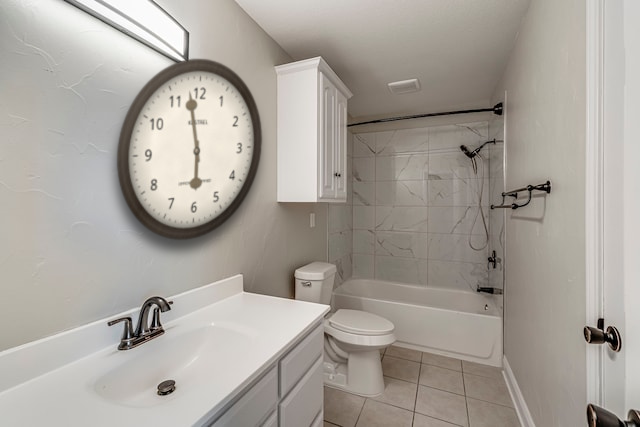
5:58
